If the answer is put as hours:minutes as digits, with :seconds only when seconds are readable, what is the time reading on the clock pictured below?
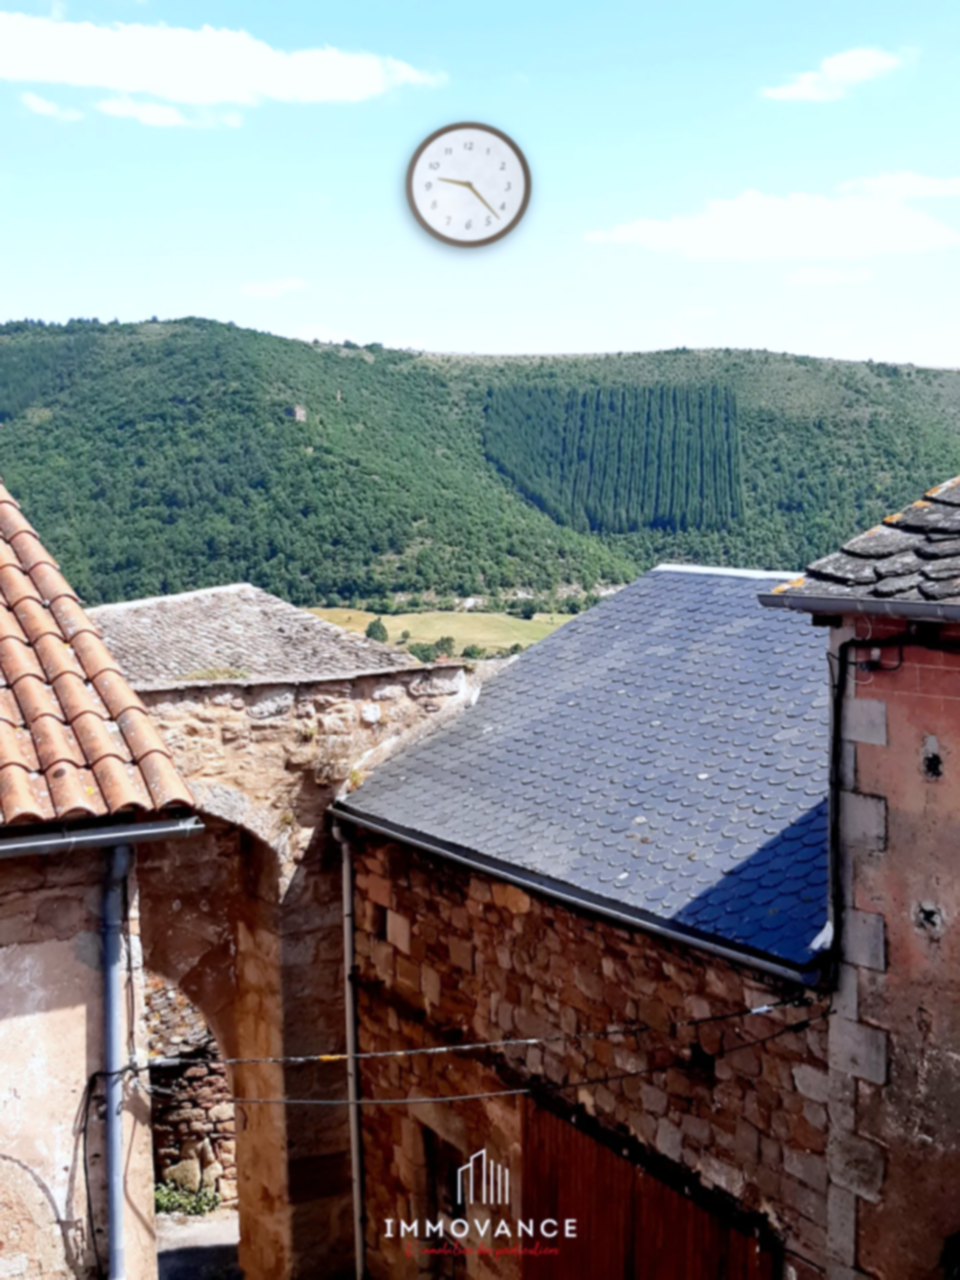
9:23
